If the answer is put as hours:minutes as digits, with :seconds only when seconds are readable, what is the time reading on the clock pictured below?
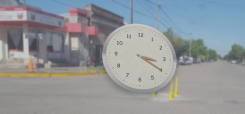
3:20
